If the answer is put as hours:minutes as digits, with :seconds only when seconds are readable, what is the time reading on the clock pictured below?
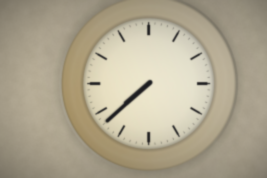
7:38
